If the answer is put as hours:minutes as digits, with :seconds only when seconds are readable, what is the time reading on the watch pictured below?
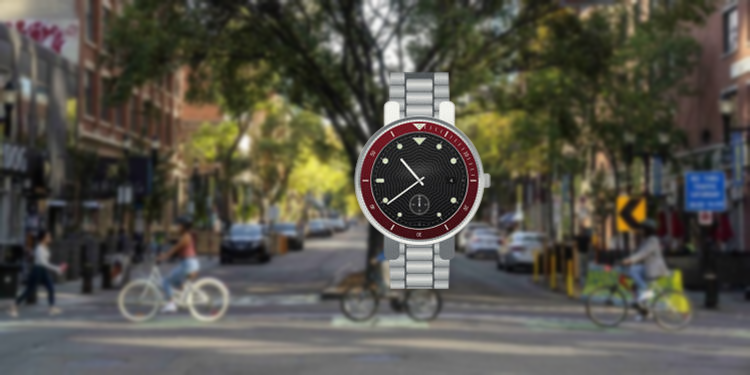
10:39
